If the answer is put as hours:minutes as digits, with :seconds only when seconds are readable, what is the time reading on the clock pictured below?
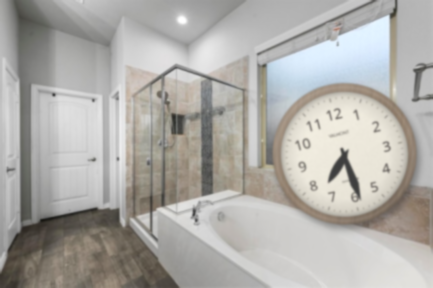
7:29
